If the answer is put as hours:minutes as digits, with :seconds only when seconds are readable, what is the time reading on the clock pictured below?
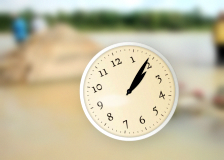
2:09
